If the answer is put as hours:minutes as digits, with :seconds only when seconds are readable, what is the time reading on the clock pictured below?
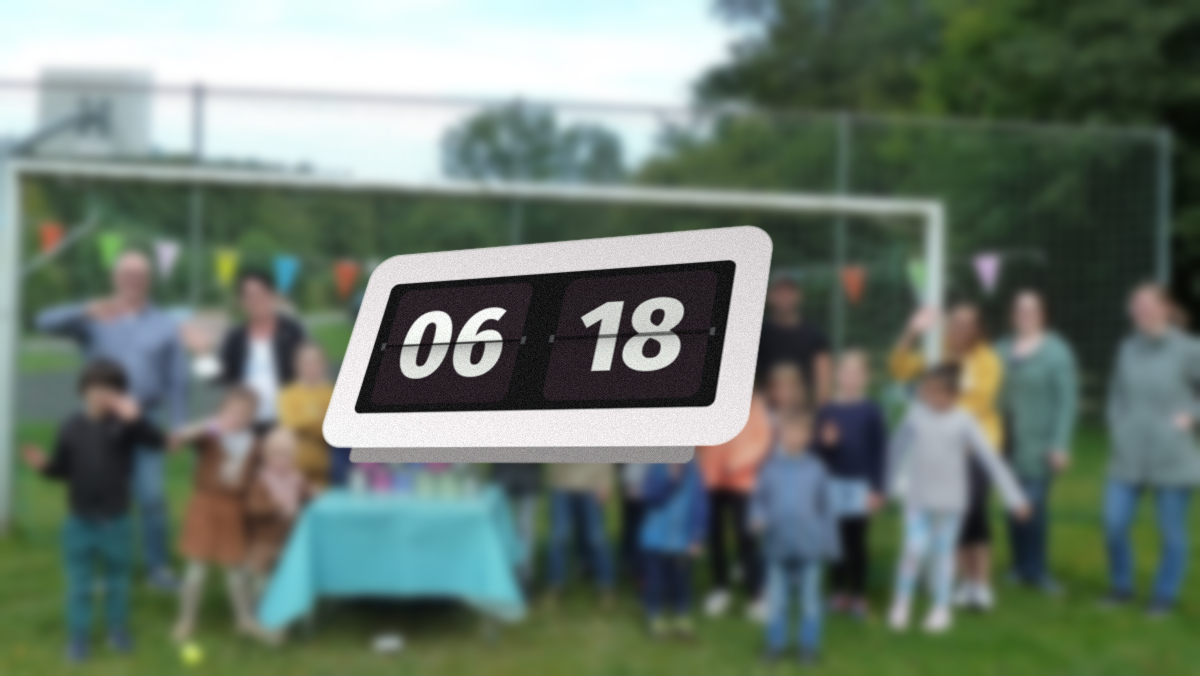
6:18
